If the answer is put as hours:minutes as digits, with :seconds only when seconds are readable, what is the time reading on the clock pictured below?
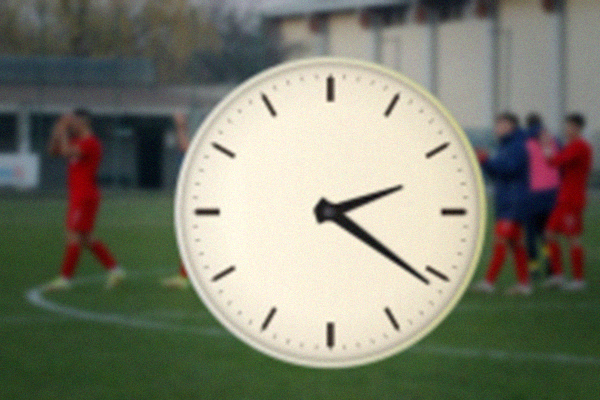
2:21
